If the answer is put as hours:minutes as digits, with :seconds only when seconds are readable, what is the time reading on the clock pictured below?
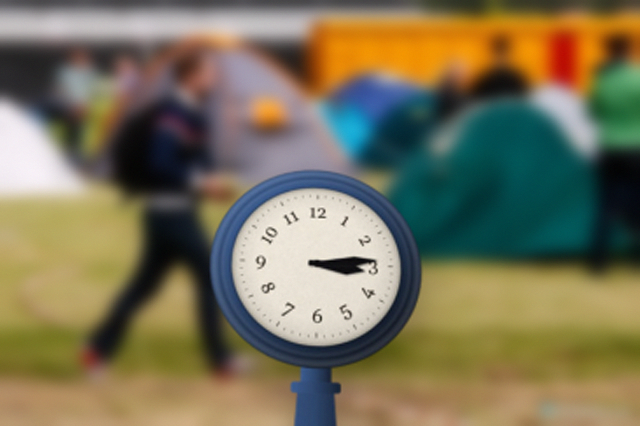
3:14
